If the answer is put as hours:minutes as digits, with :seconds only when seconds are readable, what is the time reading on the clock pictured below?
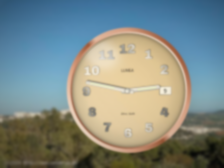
2:47
